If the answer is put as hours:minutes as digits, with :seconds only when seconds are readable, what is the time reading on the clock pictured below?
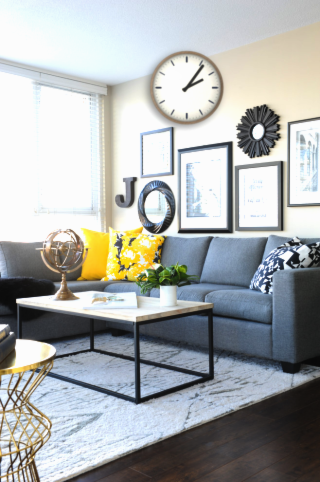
2:06
